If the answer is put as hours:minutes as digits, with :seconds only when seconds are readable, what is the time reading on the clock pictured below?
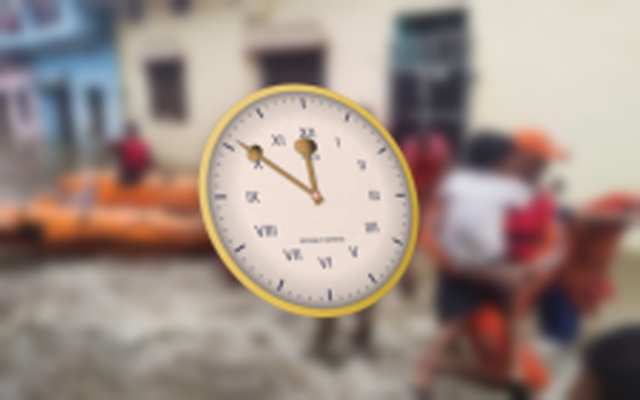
11:51
